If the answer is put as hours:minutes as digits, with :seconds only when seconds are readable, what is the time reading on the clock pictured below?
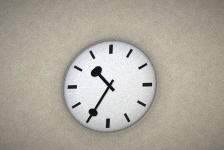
10:35
